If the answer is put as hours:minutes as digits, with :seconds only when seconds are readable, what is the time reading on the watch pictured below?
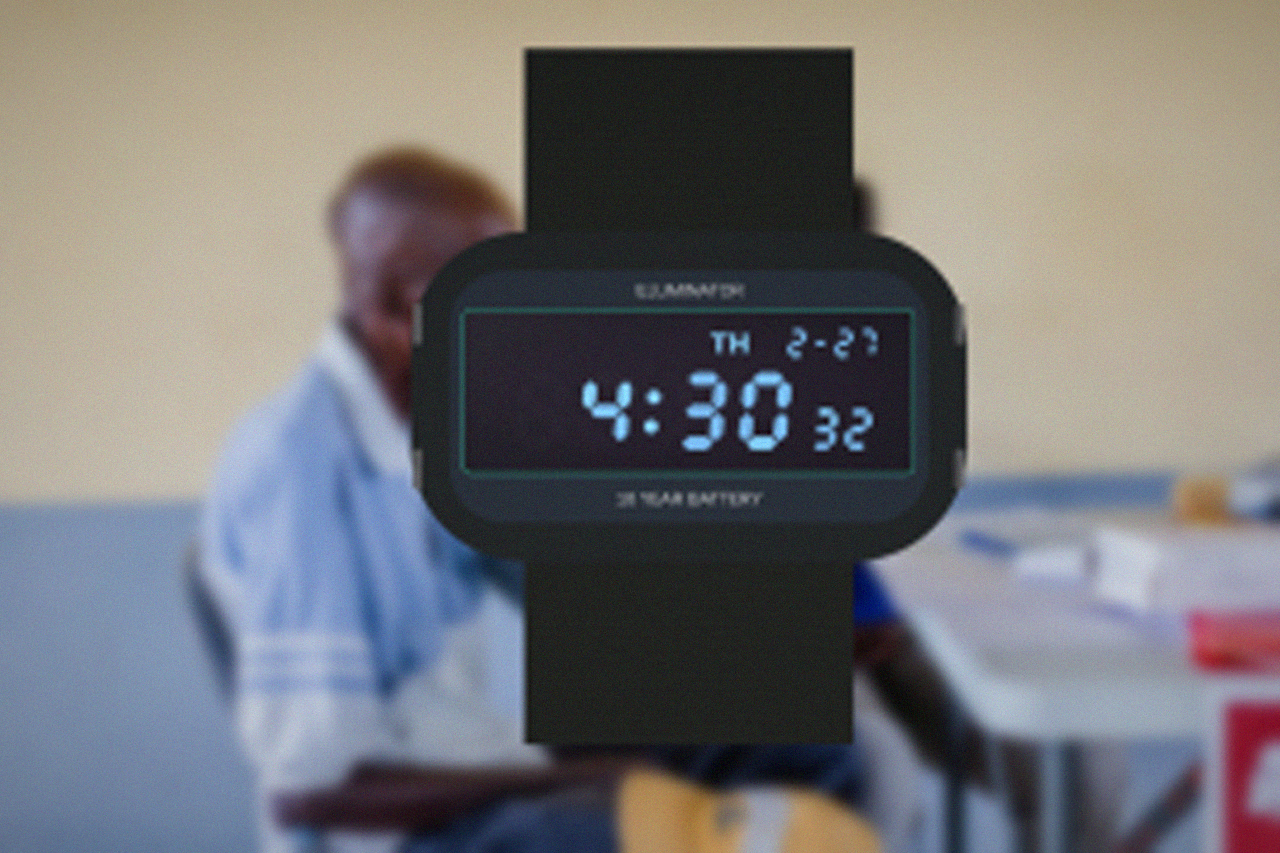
4:30:32
